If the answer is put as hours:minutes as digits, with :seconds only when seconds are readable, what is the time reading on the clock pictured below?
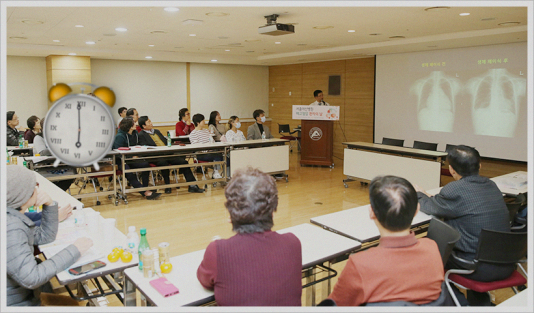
5:59
